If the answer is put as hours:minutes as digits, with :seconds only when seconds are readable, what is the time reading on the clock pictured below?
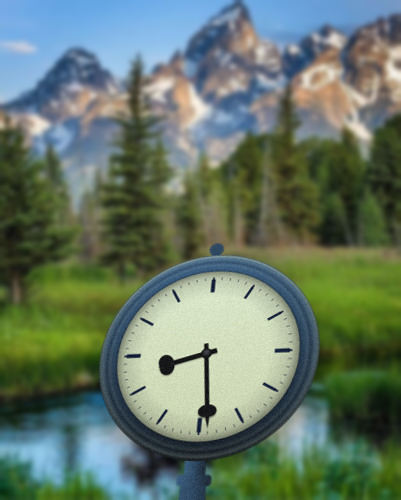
8:29
